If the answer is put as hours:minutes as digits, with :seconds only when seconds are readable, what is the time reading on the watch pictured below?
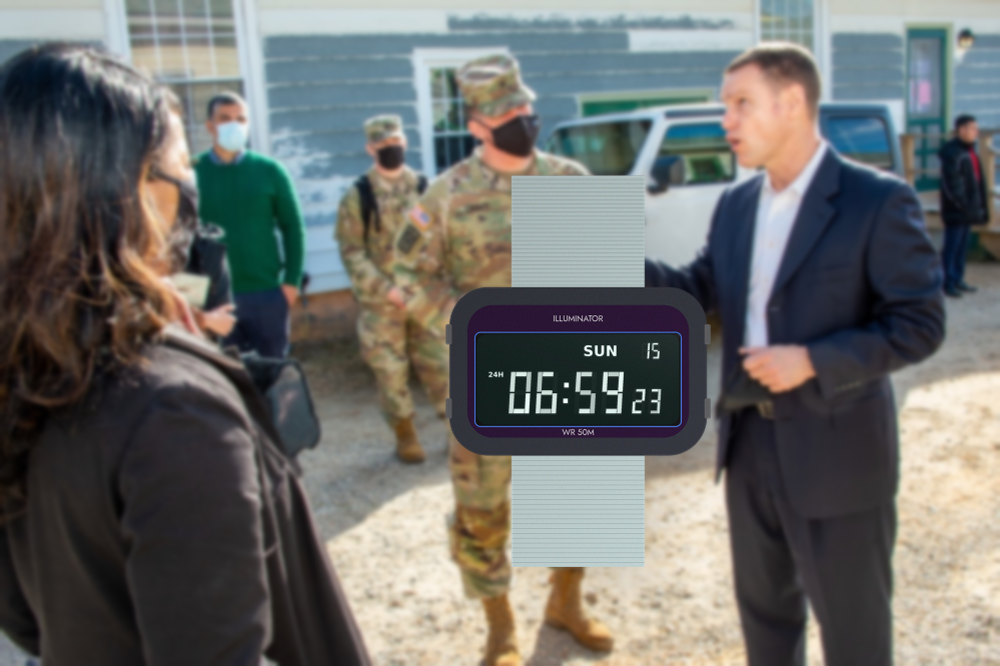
6:59:23
